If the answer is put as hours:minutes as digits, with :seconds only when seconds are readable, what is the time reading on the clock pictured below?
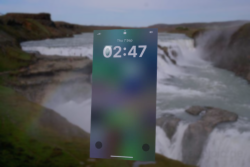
2:47
